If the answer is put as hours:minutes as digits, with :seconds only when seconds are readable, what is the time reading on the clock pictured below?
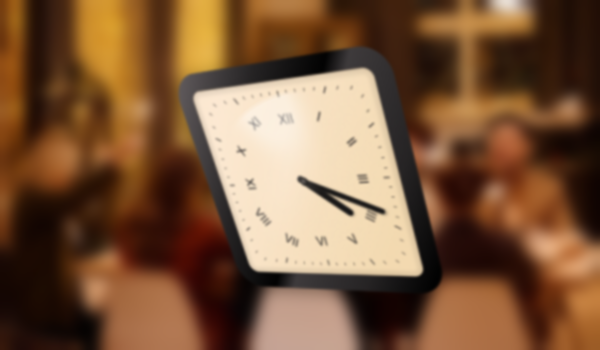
4:19
